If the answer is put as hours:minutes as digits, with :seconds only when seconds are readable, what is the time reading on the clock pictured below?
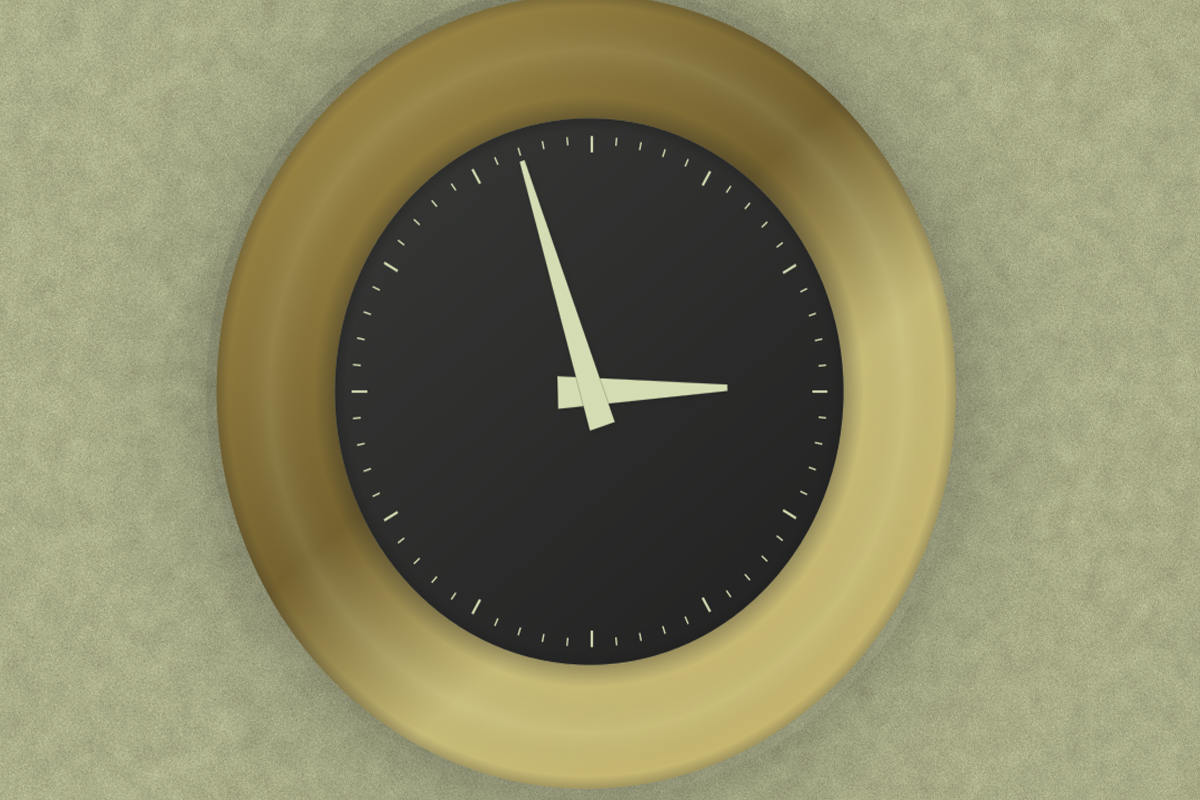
2:57
